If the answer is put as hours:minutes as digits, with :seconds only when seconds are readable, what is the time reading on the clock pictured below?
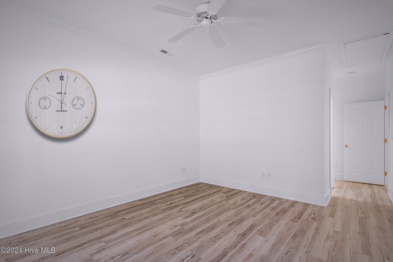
10:02
